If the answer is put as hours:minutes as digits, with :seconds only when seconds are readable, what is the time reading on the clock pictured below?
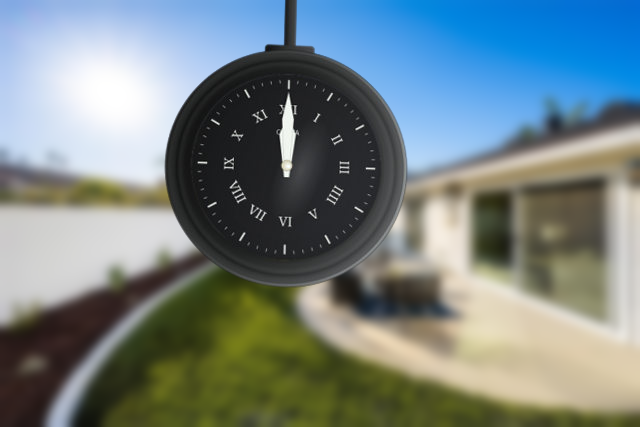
12:00
